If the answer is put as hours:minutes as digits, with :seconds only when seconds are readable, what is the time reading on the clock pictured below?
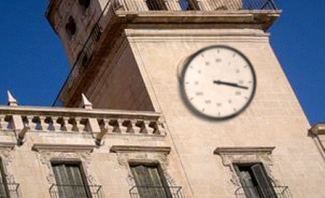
3:17
